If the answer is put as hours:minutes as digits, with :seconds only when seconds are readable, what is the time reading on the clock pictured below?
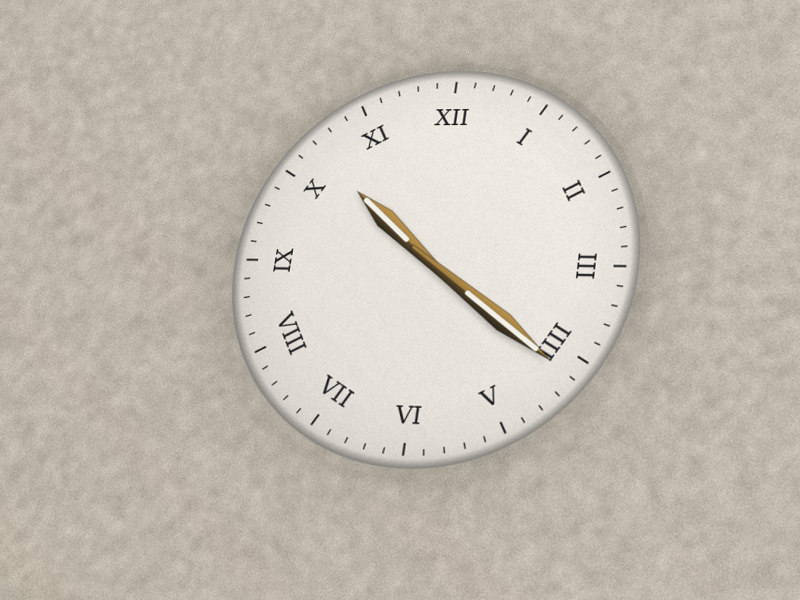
10:21
